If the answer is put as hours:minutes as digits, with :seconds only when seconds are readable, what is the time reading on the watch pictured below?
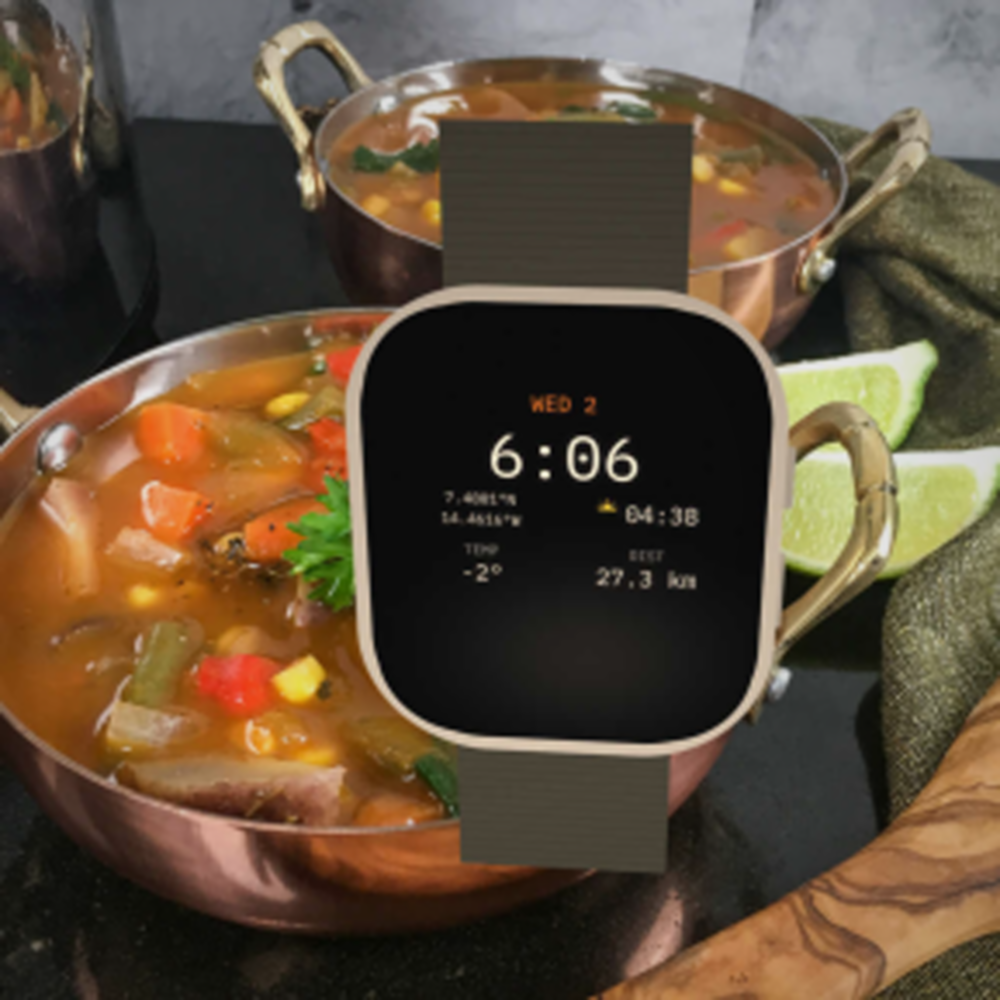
6:06
